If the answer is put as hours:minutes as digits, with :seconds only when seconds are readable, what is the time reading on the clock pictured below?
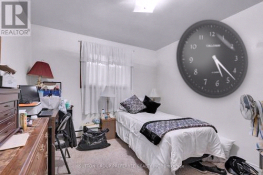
5:23
